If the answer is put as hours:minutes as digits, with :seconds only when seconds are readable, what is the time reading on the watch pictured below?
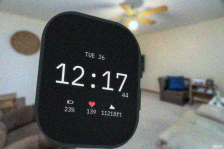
12:17
